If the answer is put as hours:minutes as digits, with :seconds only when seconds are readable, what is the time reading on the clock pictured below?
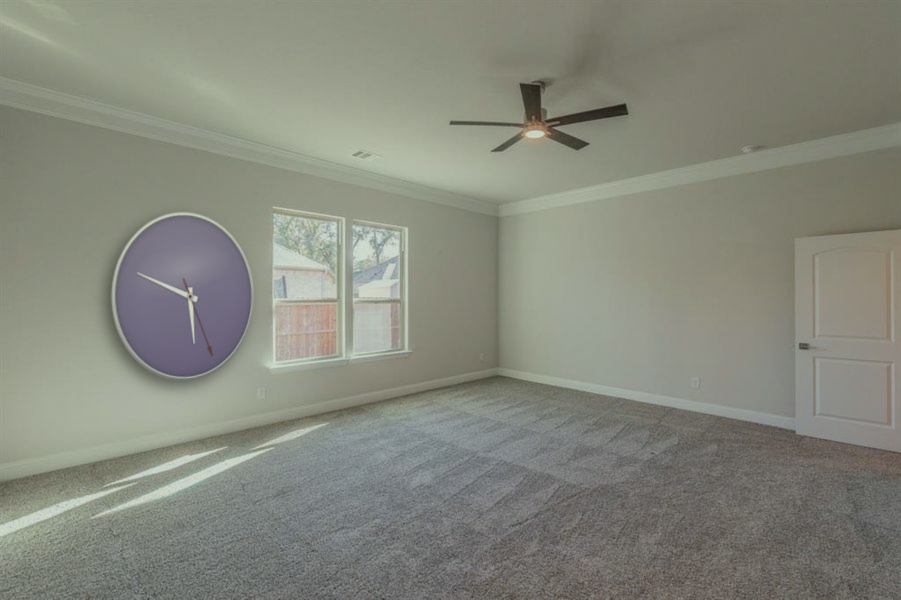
5:48:26
